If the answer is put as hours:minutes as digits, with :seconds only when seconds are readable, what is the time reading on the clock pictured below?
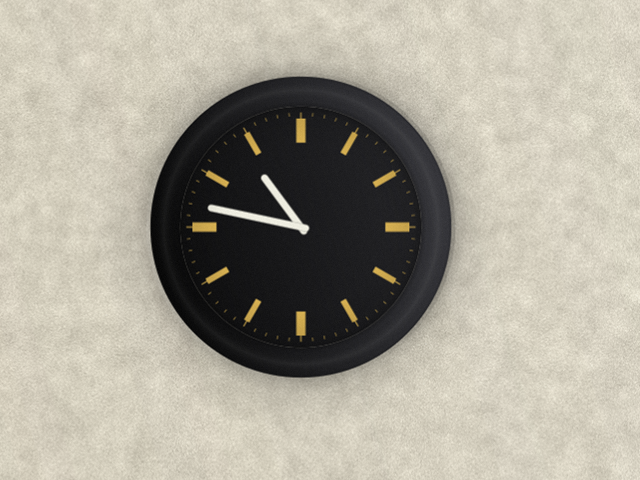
10:47
